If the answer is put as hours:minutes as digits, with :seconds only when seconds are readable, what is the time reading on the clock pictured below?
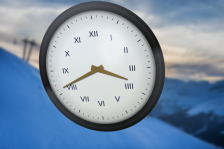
3:41
